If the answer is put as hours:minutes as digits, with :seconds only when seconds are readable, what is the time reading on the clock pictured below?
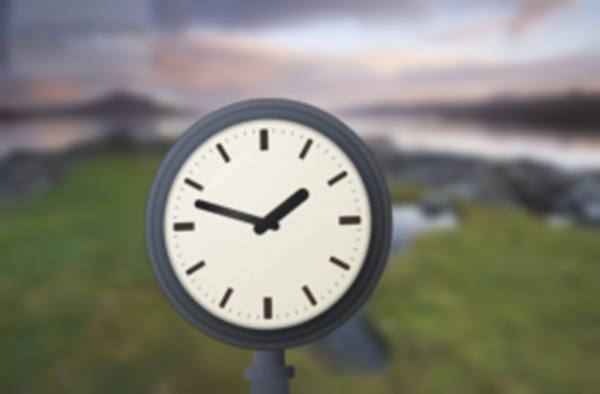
1:48
